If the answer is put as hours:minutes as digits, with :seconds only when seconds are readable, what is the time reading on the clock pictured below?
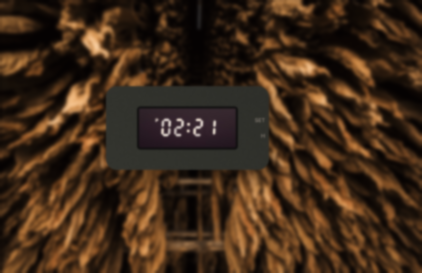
2:21
